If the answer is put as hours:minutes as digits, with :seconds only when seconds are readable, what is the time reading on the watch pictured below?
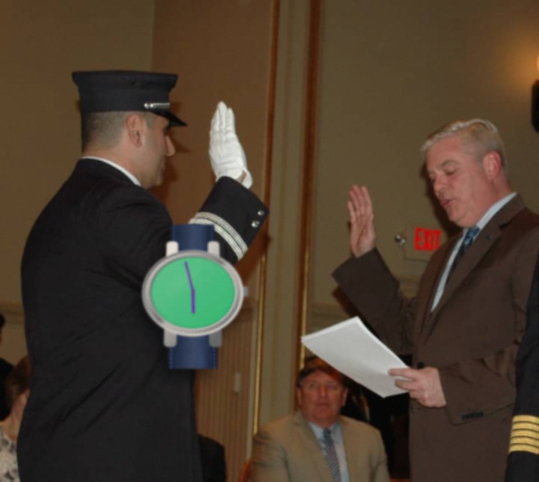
5:58
